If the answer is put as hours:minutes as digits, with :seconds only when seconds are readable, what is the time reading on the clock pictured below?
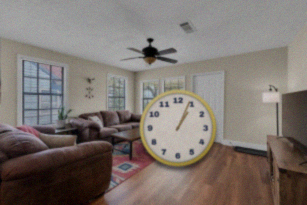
1:04
